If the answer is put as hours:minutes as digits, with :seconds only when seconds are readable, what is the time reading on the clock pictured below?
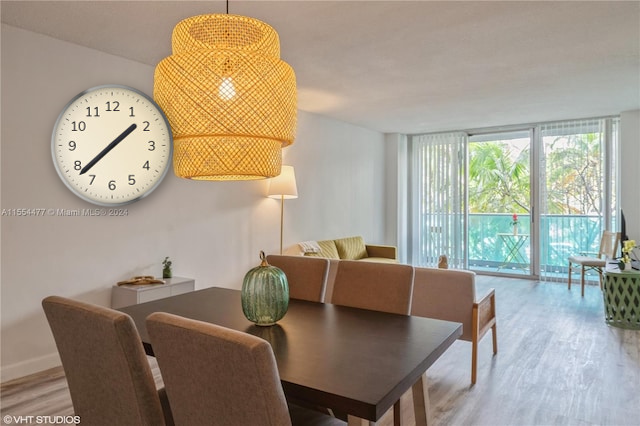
1:38
